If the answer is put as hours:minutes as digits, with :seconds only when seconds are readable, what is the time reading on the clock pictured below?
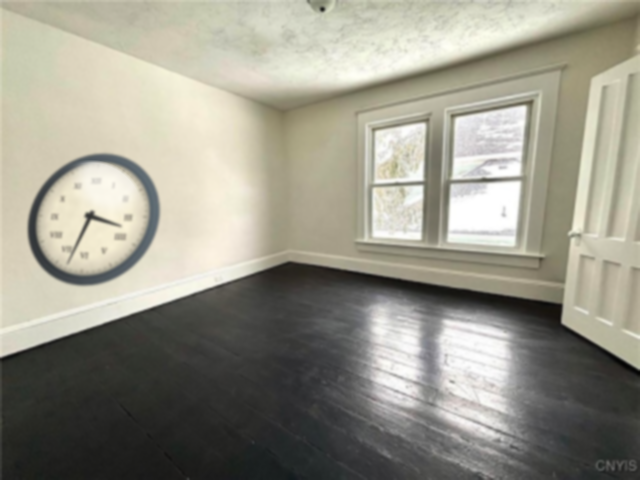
3:33
